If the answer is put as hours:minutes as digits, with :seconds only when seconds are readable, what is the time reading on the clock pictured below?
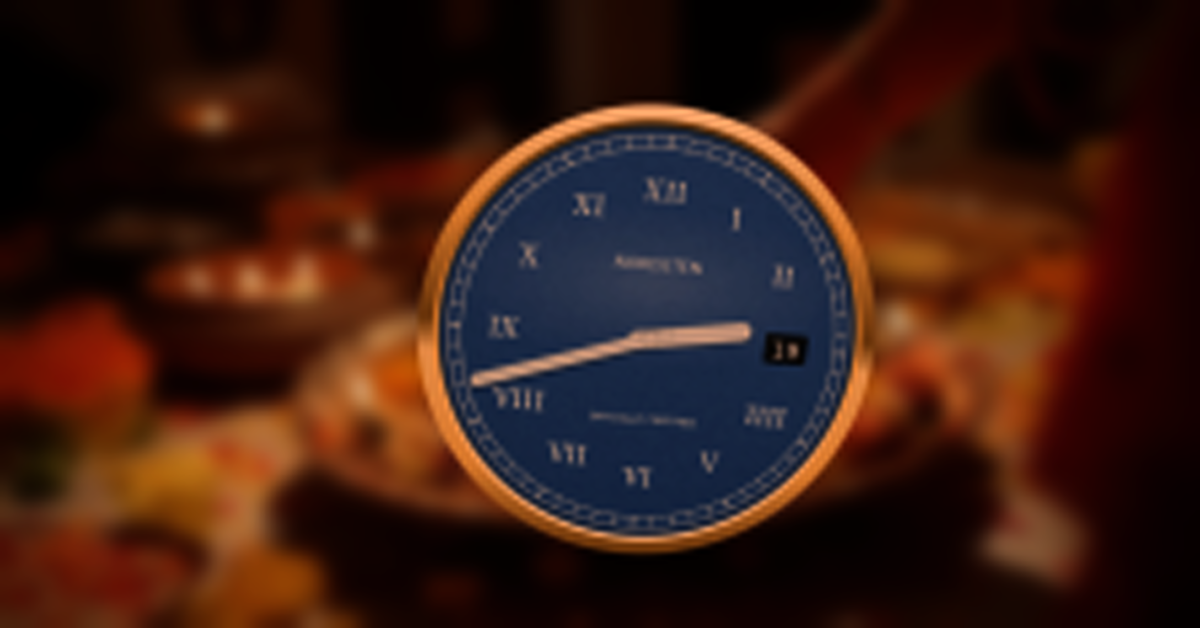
2:42
